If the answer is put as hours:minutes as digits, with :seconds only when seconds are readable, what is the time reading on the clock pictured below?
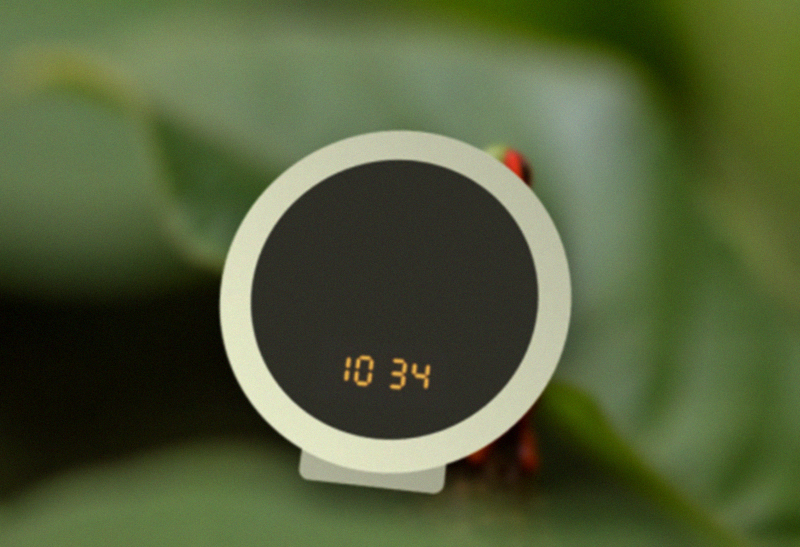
10:34
